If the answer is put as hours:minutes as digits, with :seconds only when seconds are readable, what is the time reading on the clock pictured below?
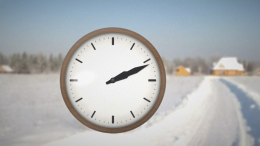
2:11
